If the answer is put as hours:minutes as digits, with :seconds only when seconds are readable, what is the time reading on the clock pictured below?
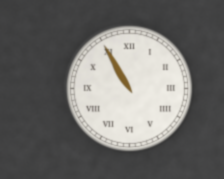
10:55
